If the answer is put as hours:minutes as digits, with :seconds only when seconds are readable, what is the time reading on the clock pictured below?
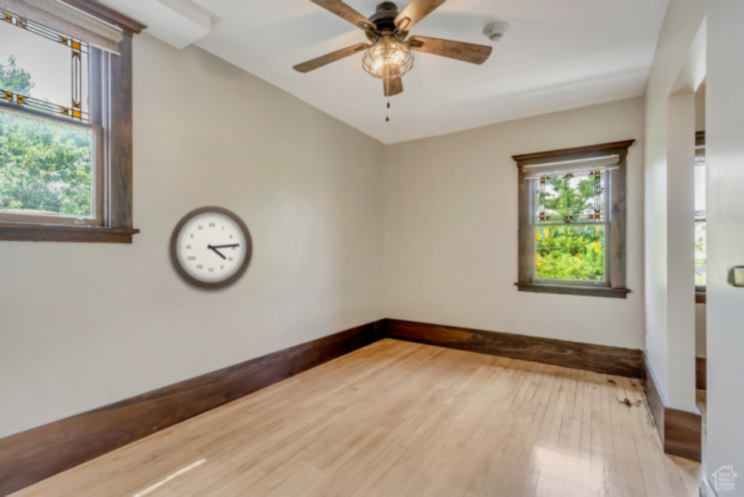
4:14
